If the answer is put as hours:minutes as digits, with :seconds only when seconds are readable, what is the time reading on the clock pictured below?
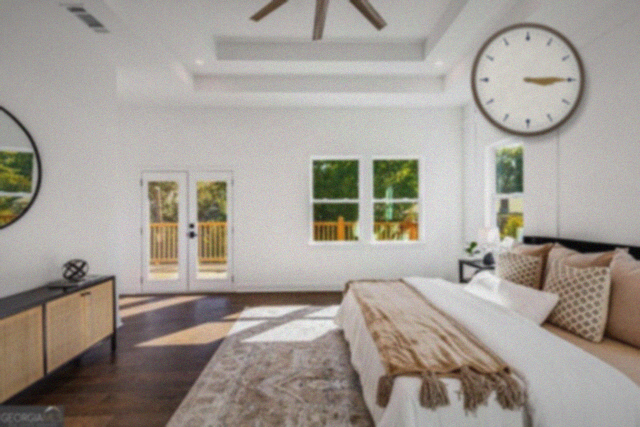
3:15
